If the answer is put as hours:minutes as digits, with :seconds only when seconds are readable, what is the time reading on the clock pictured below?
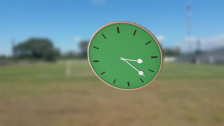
3:23
